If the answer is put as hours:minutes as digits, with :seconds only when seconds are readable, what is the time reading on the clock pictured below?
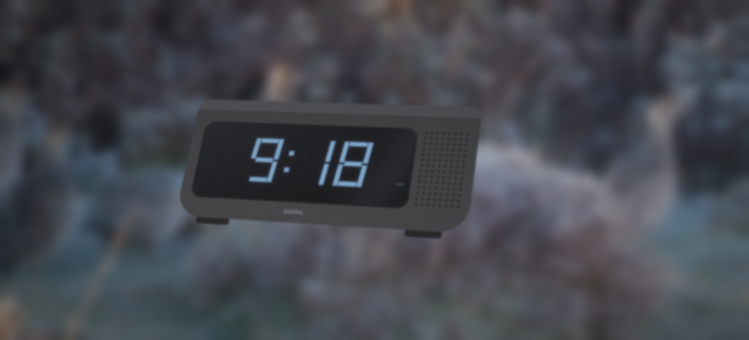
9:18
